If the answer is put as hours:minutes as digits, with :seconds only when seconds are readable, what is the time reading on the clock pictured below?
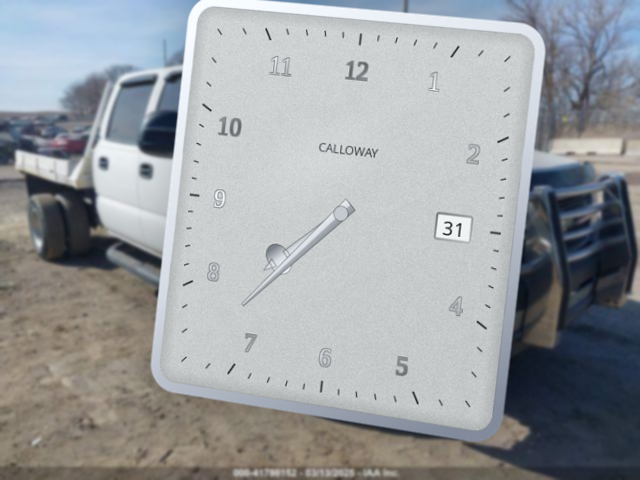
7:37
